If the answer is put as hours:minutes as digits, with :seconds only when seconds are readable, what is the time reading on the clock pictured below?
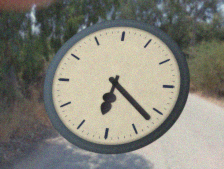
6:22
